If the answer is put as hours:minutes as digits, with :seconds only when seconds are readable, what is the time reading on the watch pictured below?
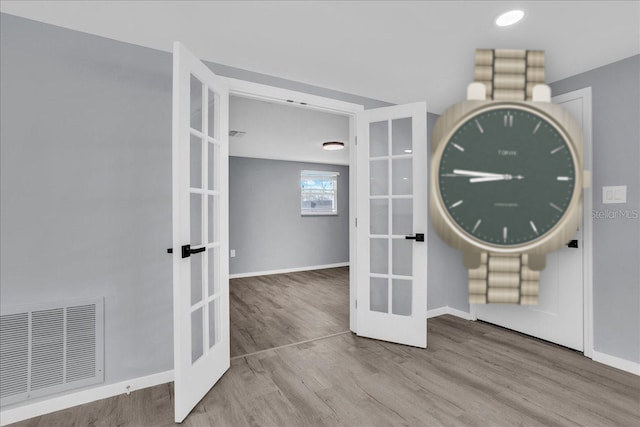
8:45:45
